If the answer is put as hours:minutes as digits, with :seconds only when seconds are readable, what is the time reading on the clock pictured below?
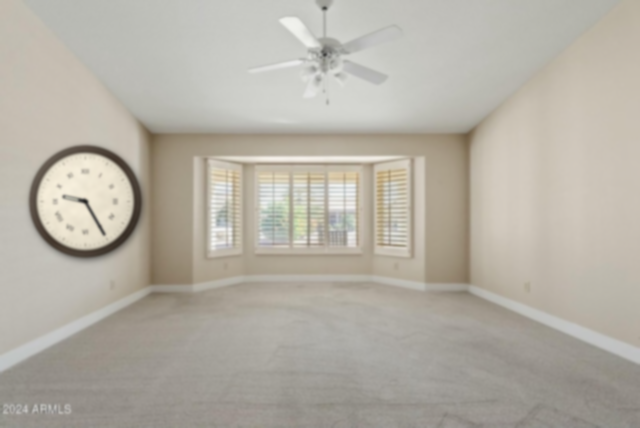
9:25
